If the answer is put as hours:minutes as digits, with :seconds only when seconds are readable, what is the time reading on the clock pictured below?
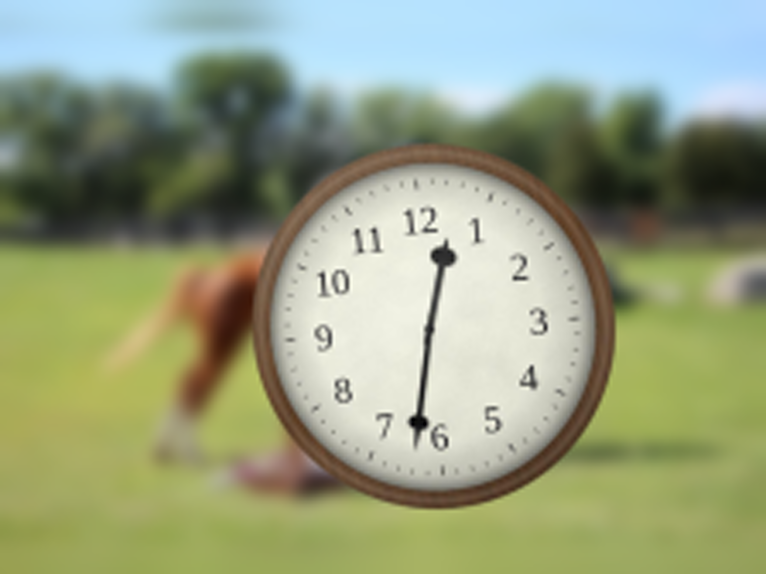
12:32
